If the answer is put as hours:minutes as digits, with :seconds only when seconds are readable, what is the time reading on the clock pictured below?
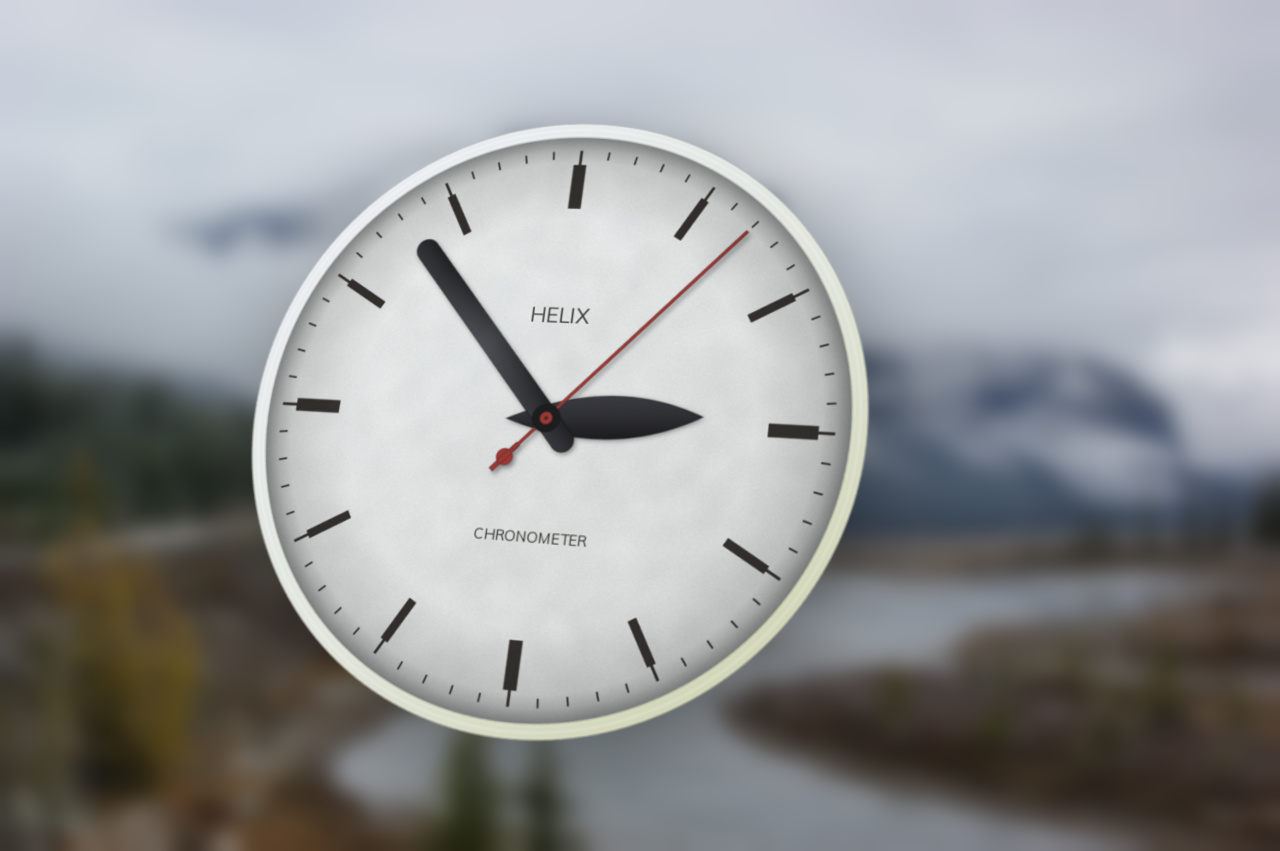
2:53:07
